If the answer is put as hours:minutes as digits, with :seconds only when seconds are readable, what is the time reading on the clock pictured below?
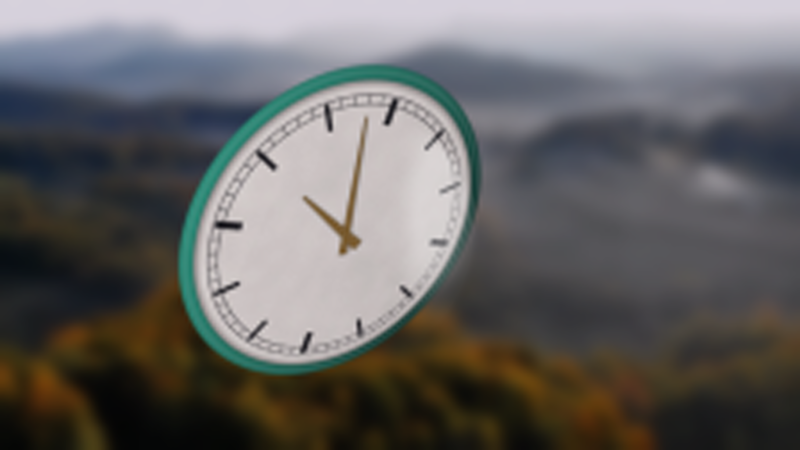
9:58
